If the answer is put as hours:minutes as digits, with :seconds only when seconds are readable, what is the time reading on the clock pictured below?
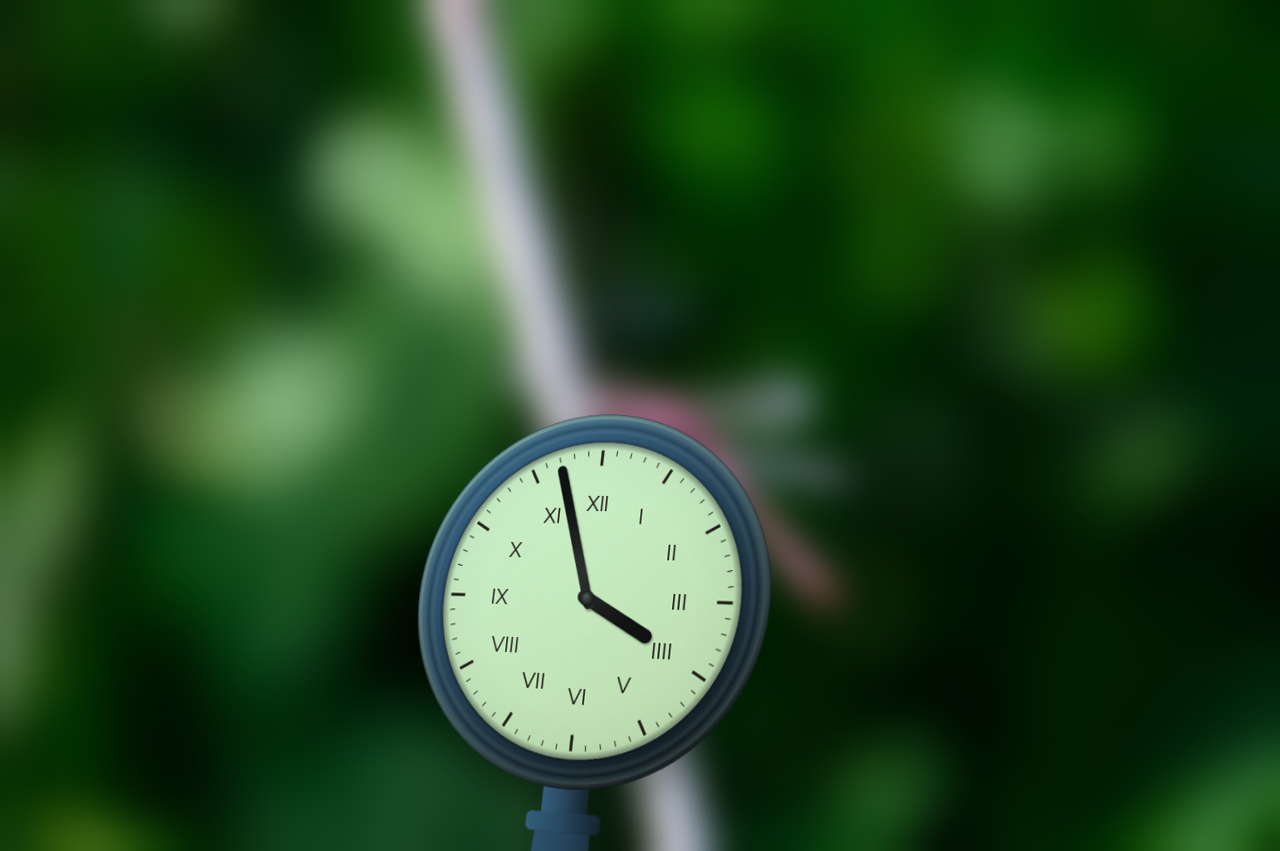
3:57
